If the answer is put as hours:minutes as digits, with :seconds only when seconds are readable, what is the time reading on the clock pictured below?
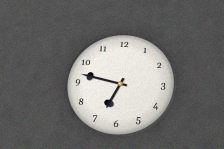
6:47
